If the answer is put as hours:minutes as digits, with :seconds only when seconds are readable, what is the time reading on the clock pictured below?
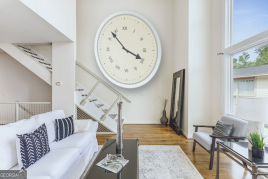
3:53
